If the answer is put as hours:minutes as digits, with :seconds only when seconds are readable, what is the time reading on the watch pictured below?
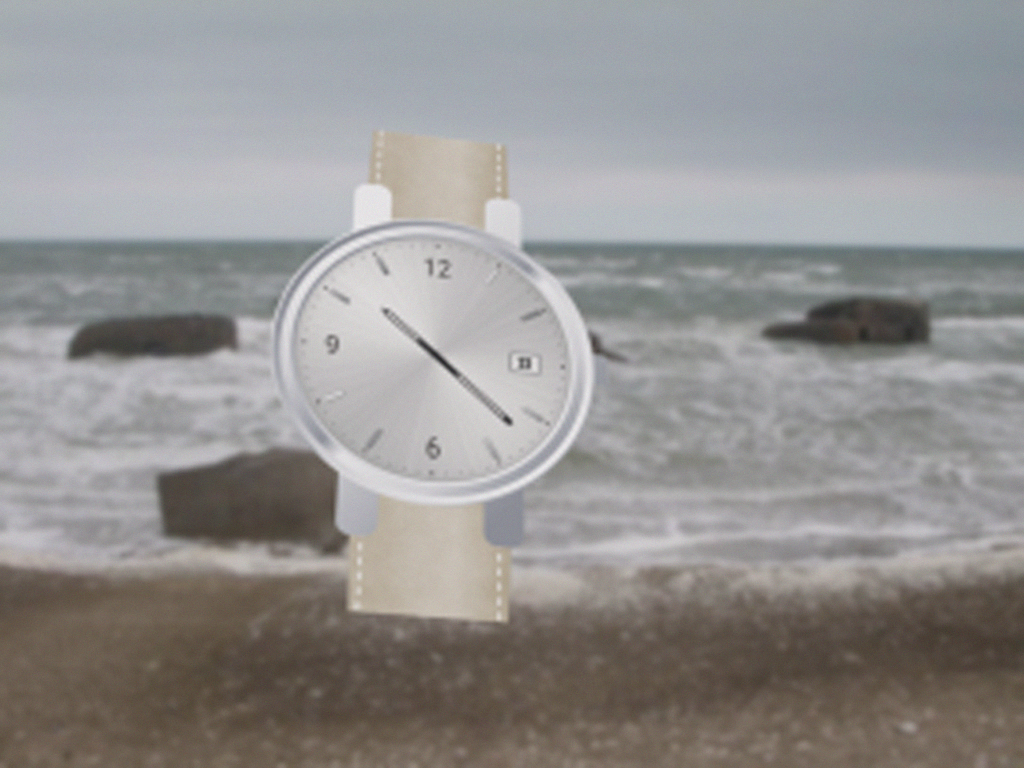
10:22
